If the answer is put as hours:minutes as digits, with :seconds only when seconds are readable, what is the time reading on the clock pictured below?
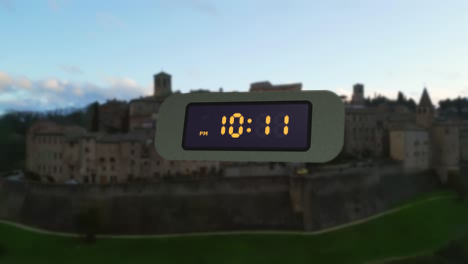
10:11
